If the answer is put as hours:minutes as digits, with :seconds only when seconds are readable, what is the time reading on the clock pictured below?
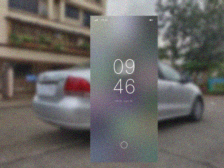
9:46
